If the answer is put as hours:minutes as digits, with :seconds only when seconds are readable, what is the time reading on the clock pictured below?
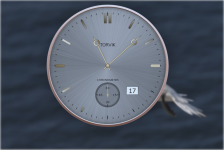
11:08
